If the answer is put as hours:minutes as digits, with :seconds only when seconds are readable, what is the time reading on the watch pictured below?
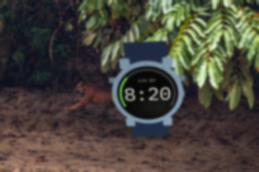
8:20
